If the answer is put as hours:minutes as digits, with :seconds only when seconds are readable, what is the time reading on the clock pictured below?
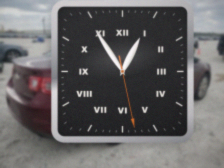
12:54:28
